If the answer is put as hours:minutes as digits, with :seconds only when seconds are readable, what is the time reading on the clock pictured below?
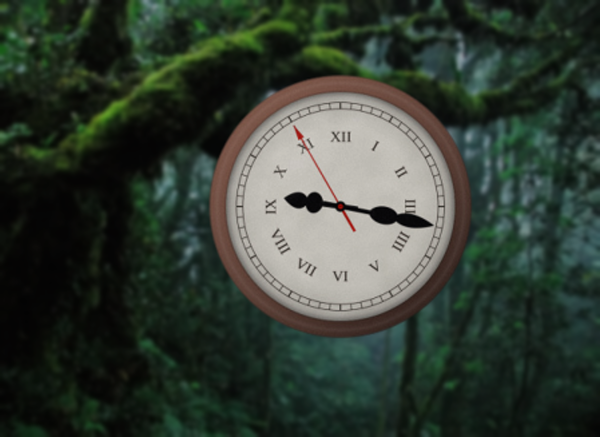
9:16:55
